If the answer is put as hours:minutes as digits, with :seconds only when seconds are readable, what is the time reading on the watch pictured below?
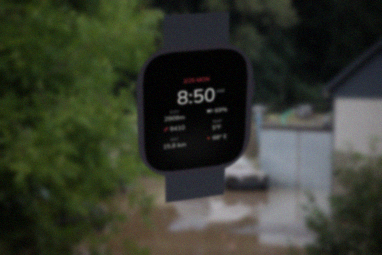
8:50
